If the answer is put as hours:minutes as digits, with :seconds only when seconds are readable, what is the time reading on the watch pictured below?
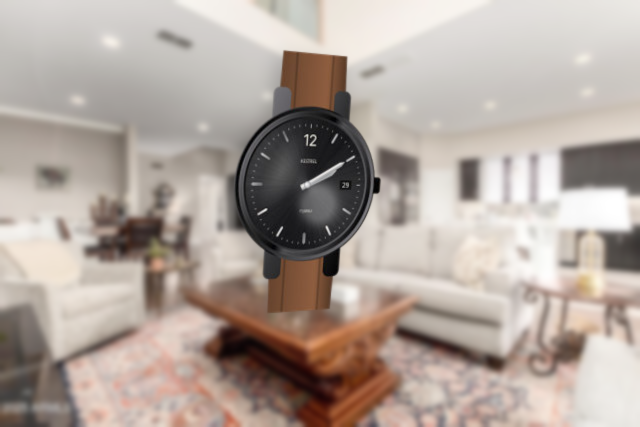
2:10
